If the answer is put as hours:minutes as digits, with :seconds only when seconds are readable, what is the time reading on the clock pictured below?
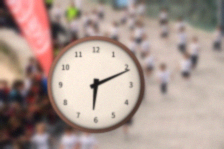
6:11
